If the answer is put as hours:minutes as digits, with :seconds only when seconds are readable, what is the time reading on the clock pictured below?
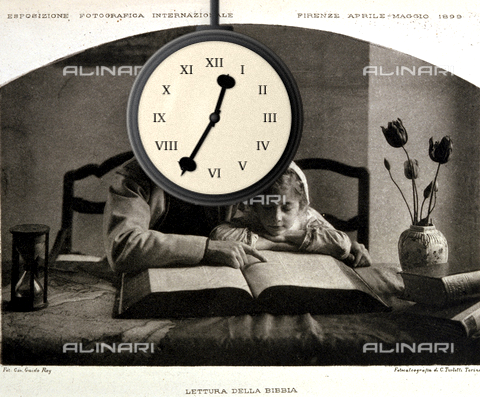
12:35
